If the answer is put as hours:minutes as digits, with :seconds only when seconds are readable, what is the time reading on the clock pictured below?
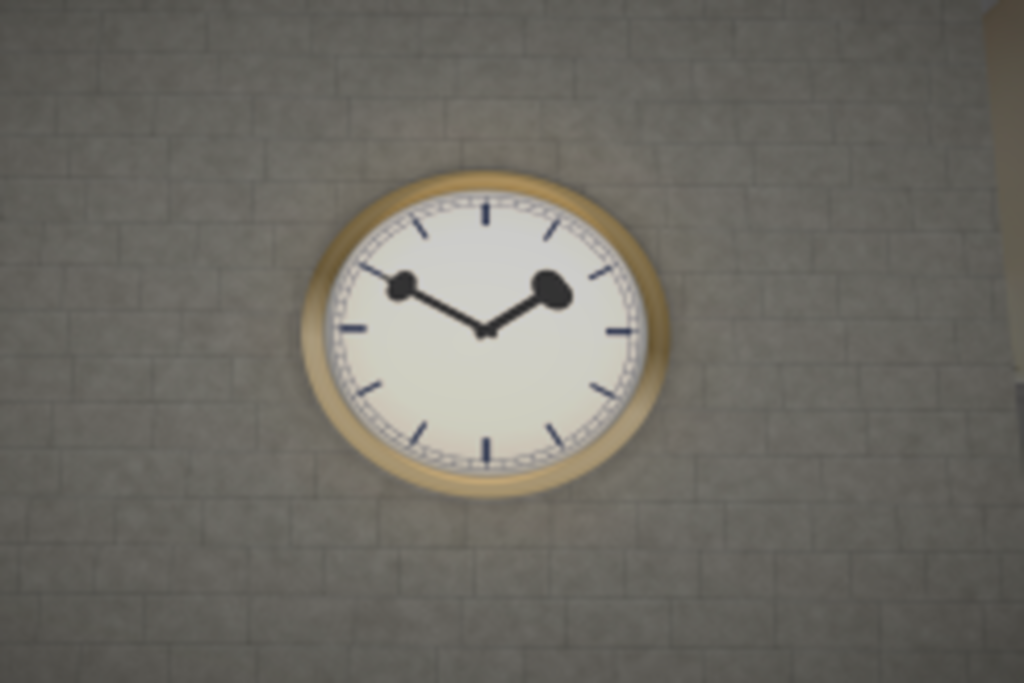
1:50
